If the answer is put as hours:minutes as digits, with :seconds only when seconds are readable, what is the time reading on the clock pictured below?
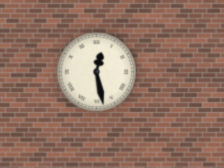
12:28
